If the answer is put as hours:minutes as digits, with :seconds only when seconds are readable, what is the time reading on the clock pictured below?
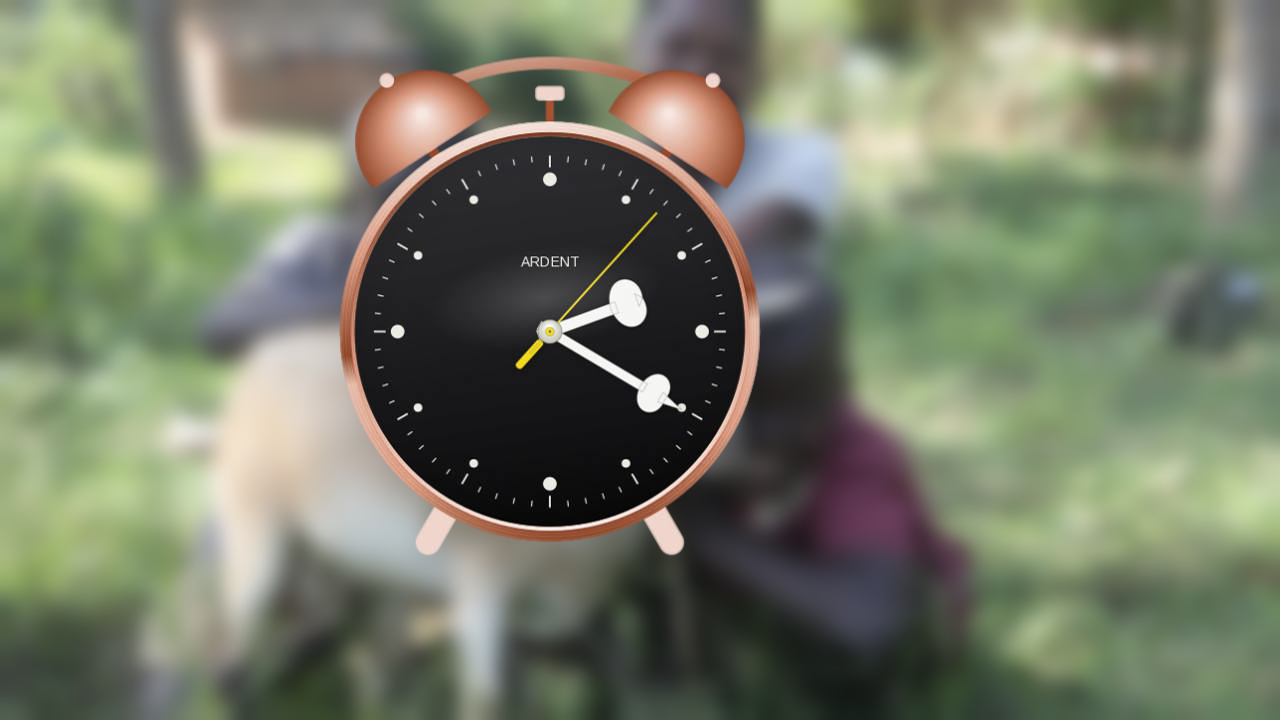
2:20:07
